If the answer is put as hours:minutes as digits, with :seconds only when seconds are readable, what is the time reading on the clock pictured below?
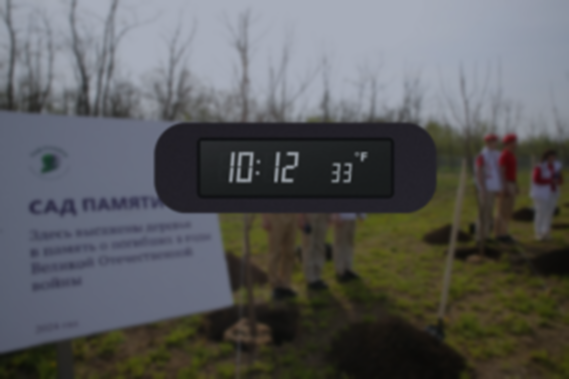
10:12
